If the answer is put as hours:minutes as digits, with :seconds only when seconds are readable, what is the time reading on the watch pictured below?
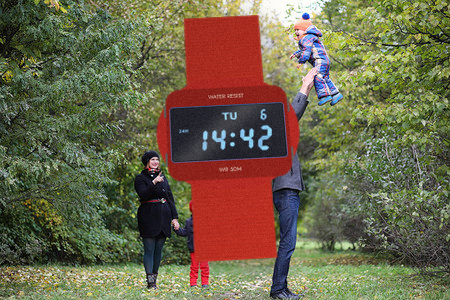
14:42
